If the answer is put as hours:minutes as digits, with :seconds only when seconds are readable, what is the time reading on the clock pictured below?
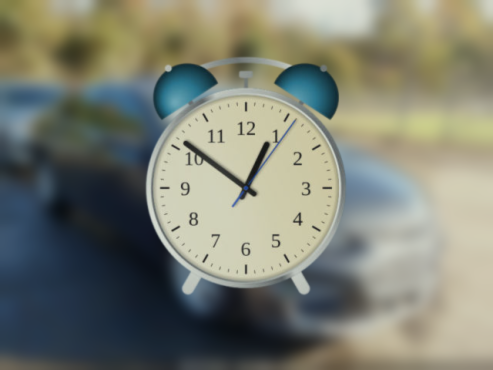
12:51:06
